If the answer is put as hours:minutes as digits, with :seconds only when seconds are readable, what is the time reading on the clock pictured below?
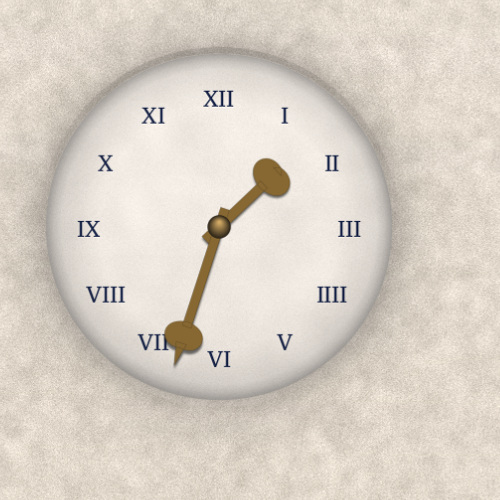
1:33
